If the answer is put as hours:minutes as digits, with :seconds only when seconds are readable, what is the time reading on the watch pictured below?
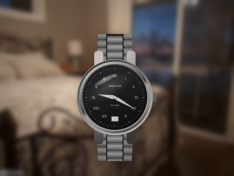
9:20
